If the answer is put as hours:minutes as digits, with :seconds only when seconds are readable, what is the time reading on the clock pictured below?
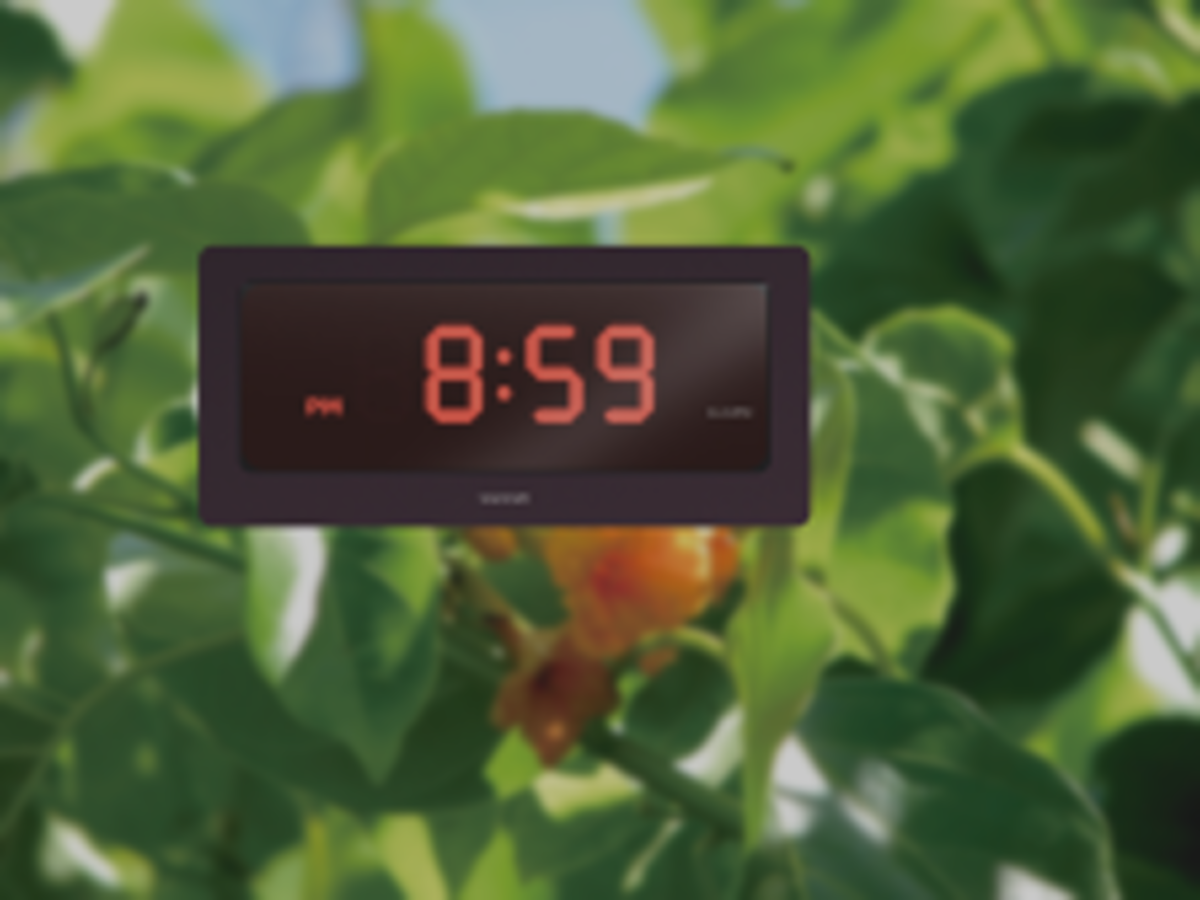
8:59
